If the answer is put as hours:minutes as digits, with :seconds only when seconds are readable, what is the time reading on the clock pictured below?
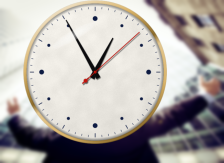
12:55:08
